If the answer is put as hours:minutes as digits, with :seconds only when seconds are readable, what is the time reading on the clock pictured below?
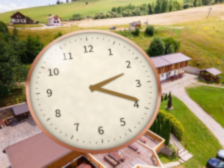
2:19
